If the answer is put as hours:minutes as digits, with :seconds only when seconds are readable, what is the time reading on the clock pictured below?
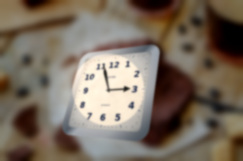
2:56
